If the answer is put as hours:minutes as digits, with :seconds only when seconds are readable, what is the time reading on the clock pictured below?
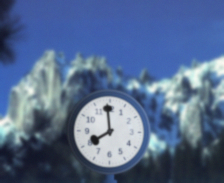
7:59
